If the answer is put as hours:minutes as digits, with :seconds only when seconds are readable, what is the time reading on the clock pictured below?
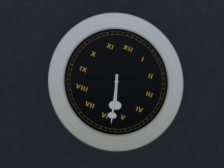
5:28
